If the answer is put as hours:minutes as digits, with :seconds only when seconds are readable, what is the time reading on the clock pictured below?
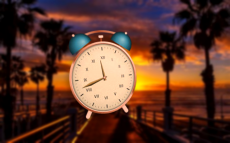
11:42
